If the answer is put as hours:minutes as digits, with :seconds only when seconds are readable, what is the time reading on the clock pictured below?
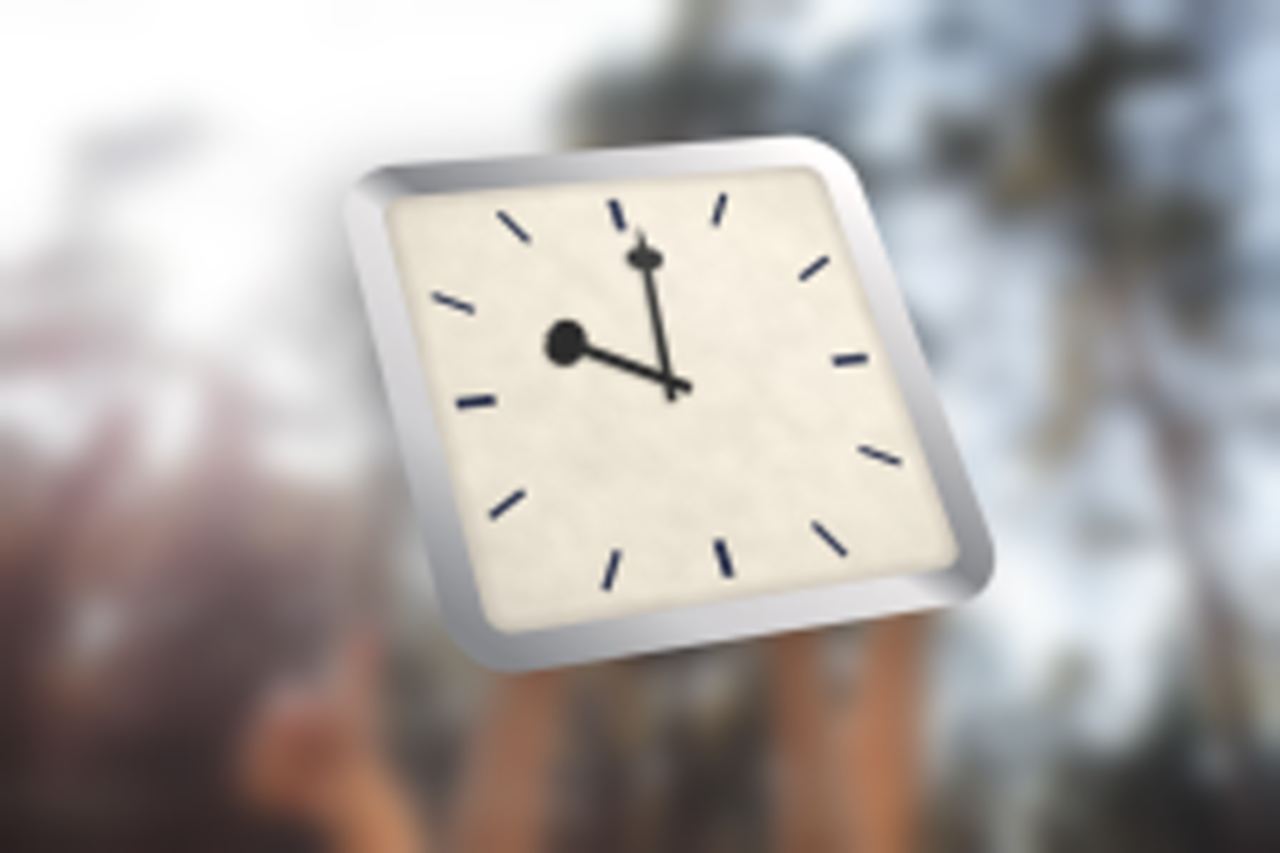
10:01
